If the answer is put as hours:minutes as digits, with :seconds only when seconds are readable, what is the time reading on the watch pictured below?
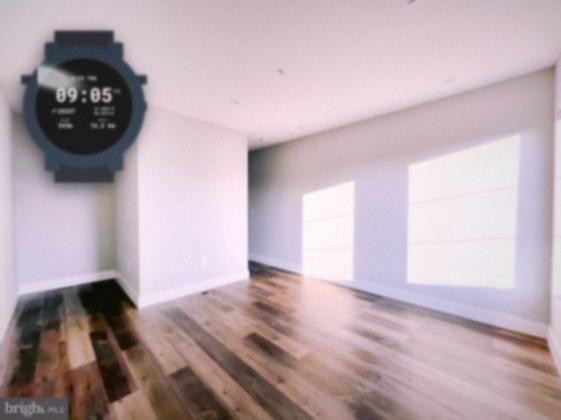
9:05
